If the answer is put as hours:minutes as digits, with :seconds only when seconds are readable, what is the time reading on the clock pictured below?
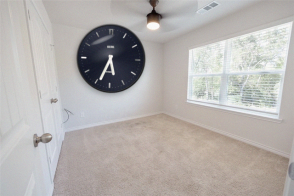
5:34
